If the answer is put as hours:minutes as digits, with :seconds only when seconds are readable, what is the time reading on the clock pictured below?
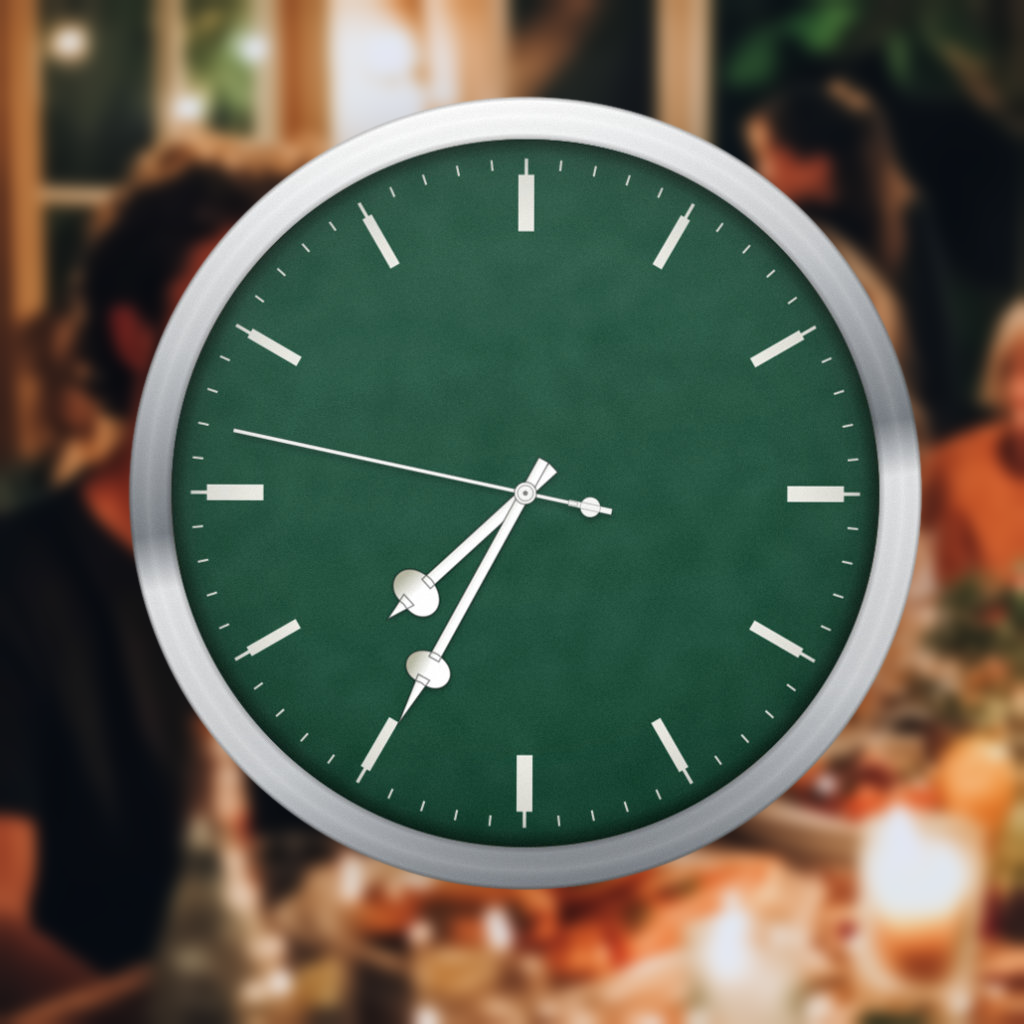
7:34:47
